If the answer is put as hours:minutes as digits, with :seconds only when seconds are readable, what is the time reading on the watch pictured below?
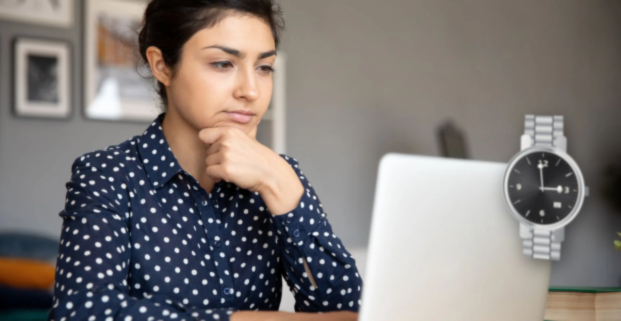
2:59
